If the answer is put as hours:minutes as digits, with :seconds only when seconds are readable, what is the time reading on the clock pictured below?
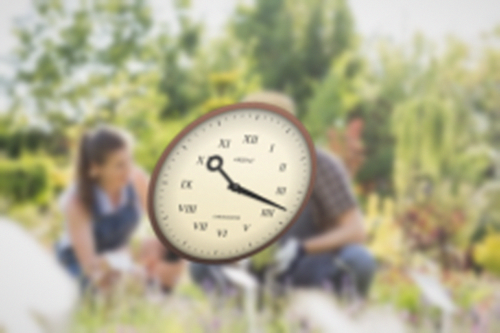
10:18
